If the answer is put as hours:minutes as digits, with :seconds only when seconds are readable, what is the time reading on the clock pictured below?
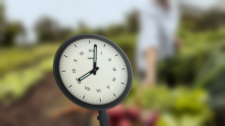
8:02
